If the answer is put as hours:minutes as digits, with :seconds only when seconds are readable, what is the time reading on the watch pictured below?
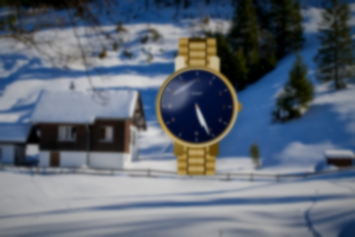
5:26
